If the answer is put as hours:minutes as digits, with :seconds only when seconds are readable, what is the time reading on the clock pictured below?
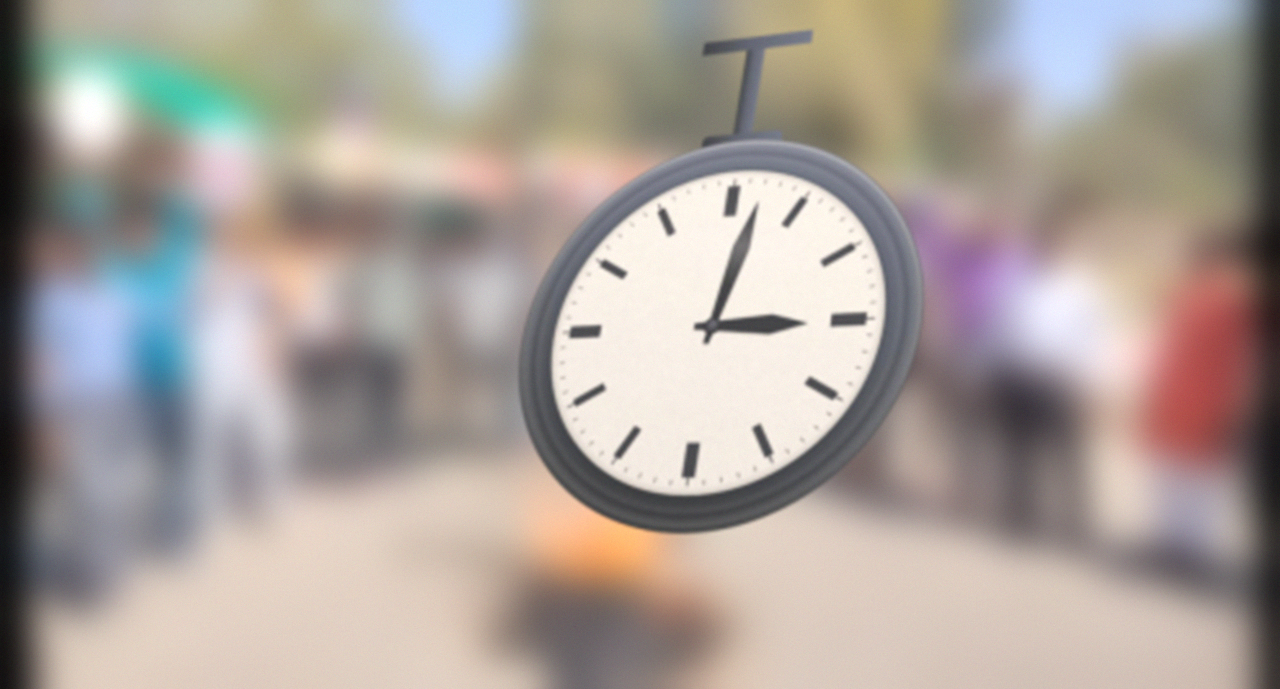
3:02
